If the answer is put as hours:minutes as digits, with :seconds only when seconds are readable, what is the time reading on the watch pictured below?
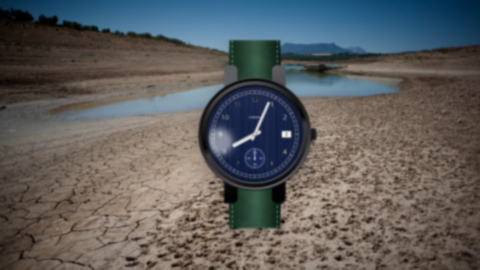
8:04
